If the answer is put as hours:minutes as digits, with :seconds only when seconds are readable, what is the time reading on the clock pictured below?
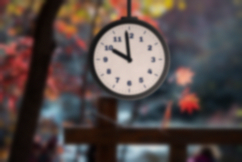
9:59
